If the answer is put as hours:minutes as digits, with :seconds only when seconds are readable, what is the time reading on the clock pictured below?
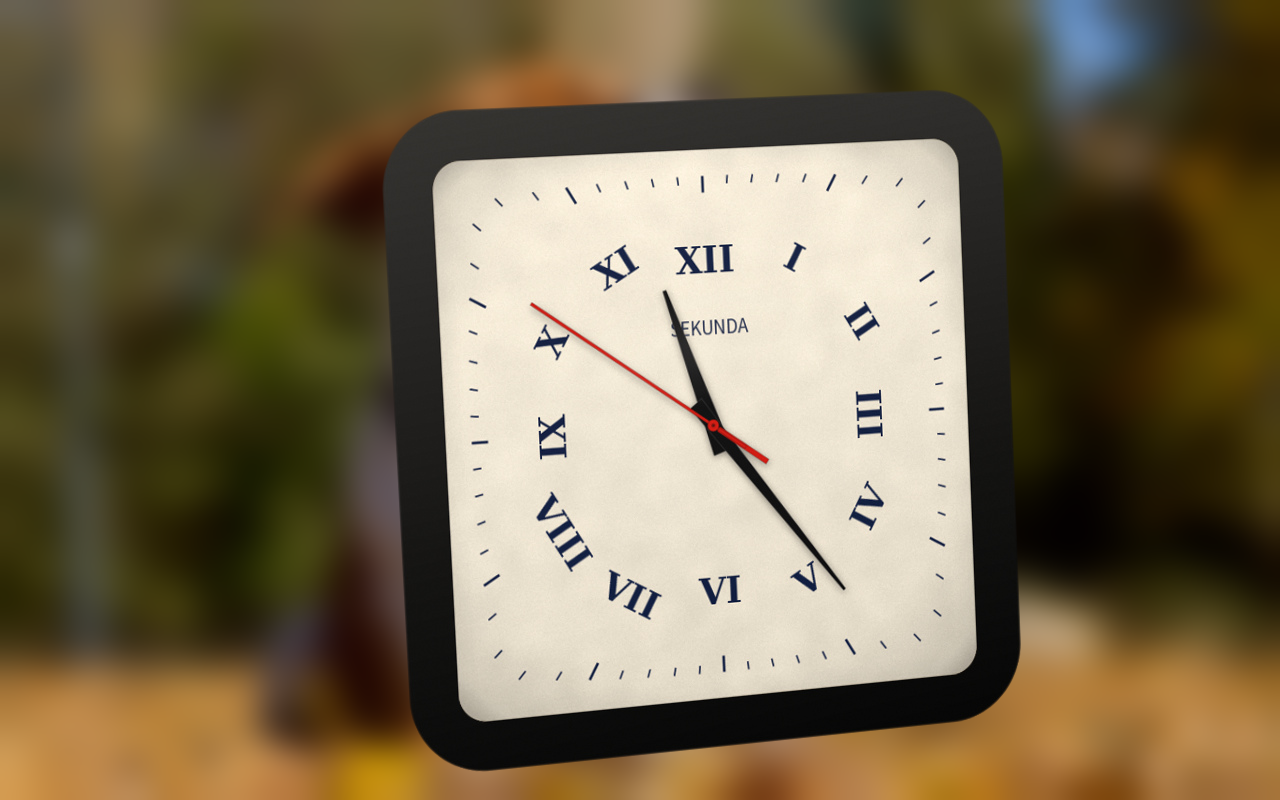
11:23:51
